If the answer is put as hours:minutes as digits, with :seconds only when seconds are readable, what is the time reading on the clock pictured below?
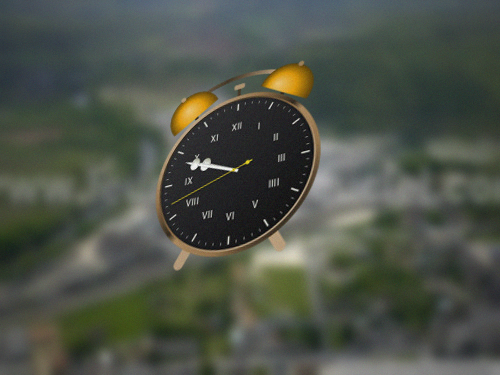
9:48:42
